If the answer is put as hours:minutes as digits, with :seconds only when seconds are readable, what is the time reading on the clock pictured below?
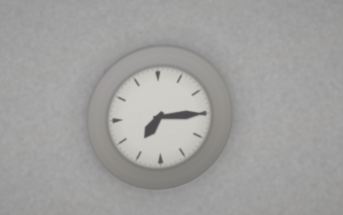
7:15
